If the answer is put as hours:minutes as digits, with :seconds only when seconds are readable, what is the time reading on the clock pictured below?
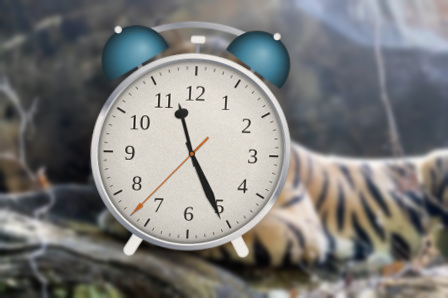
11:25:37
